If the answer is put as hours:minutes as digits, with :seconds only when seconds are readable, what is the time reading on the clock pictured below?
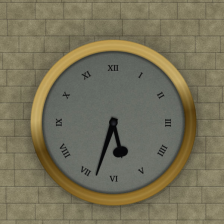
5:33
